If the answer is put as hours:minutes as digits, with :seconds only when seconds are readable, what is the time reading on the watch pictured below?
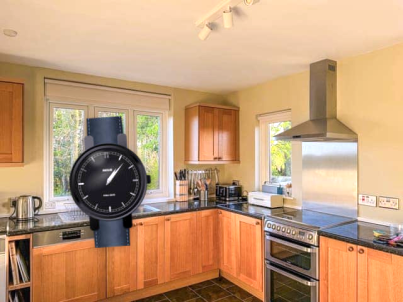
1:07
